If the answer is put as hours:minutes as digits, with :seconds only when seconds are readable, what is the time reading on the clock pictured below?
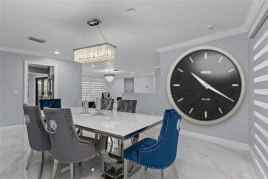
10:20
